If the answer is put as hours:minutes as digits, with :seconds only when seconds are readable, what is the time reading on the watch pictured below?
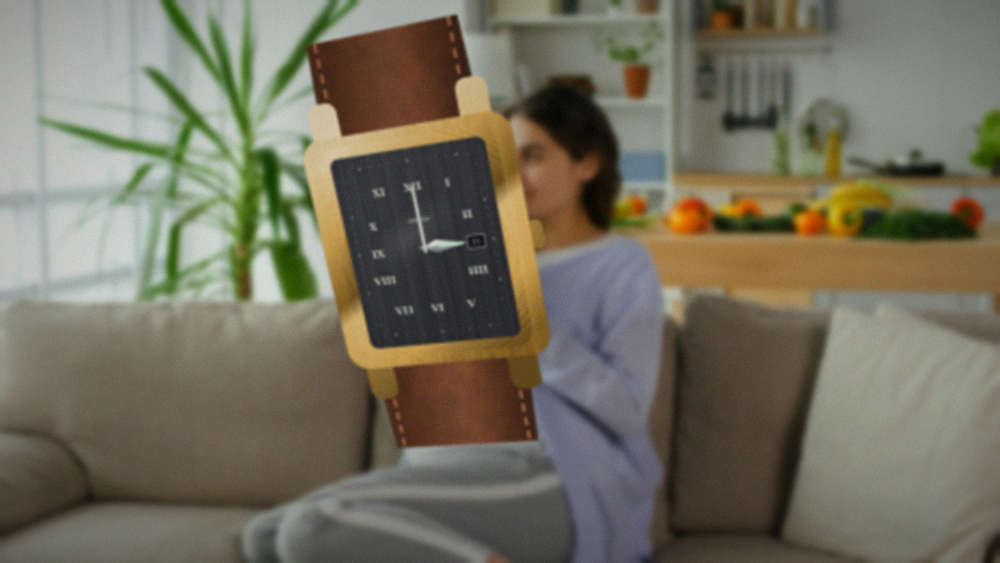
3:00
